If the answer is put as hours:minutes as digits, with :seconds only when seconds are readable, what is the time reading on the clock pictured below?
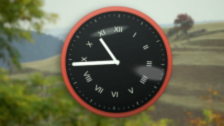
10:44
